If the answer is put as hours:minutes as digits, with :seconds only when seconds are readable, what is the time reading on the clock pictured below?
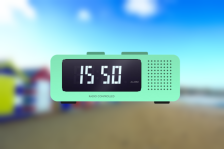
15:50
